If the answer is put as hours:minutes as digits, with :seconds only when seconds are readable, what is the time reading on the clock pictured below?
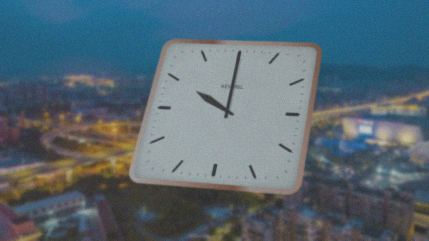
10:00
